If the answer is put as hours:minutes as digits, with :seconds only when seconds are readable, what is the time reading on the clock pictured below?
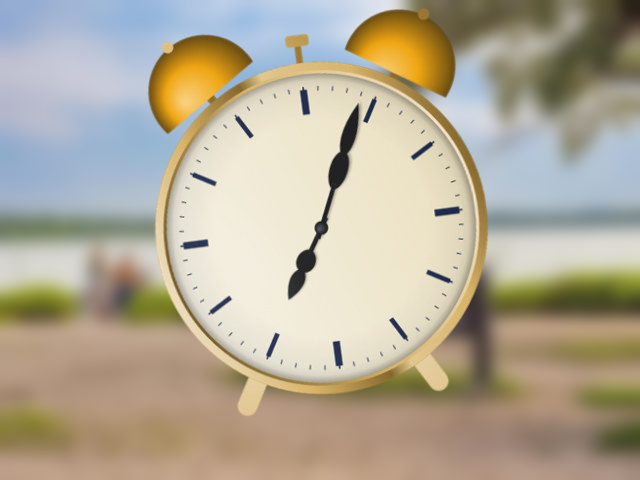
7:04
